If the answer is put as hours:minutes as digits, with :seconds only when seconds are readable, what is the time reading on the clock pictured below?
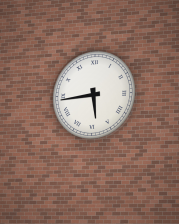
5:44
